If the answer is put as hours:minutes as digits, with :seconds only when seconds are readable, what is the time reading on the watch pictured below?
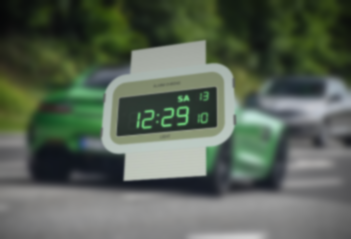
12:29
